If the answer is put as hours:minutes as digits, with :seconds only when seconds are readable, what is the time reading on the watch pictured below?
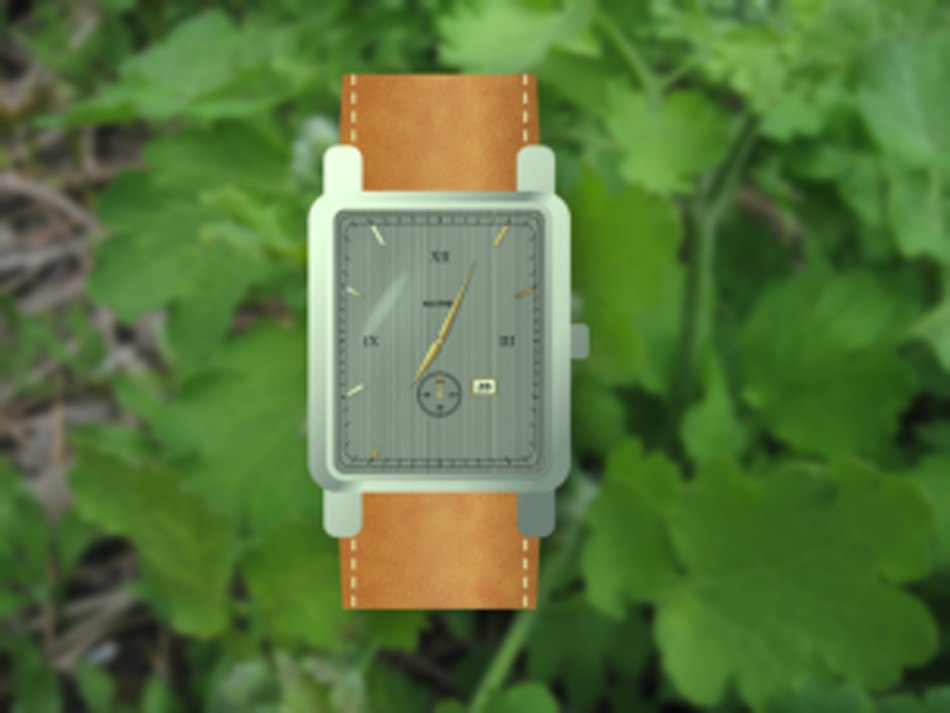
7:04
